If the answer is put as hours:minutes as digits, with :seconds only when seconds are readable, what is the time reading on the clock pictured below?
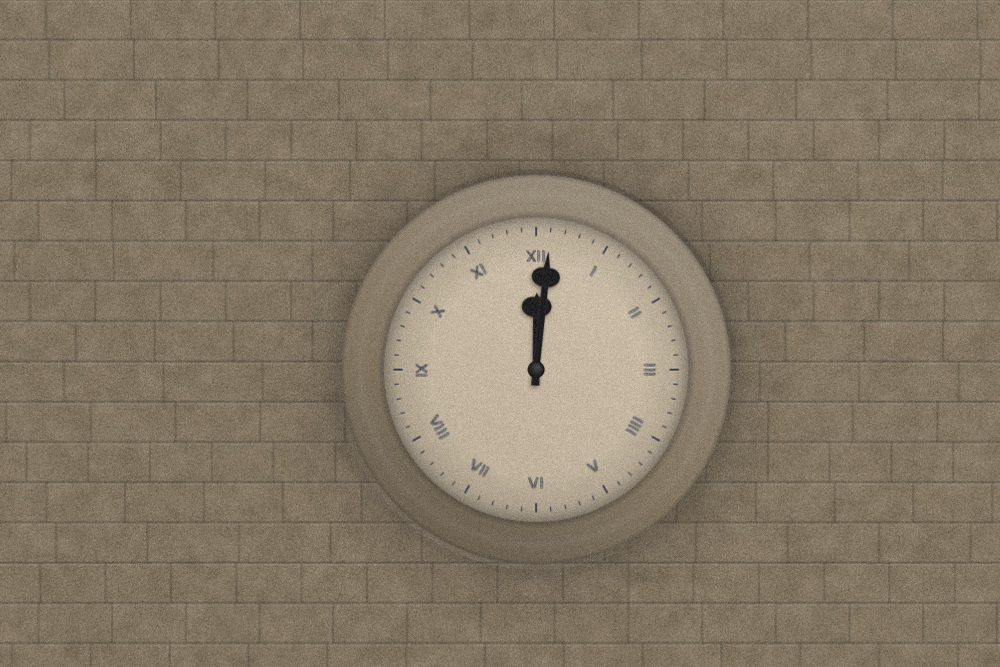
12:01
